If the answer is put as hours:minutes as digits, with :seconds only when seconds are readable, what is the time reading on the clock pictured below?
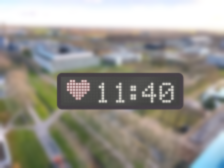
11:40
